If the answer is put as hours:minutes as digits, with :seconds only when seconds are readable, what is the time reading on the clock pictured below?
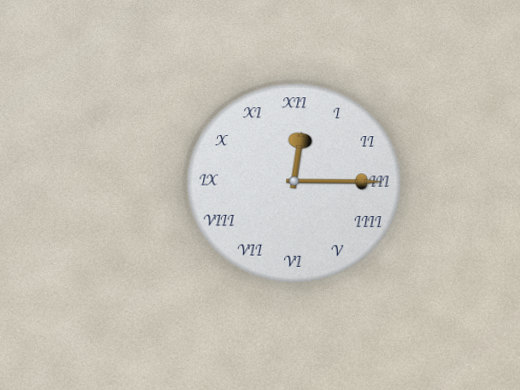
12:15
